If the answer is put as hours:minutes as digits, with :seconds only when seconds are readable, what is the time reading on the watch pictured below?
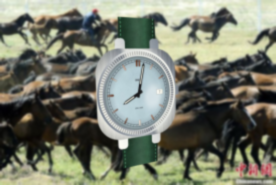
8:02
